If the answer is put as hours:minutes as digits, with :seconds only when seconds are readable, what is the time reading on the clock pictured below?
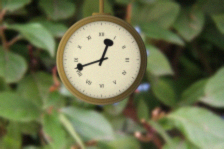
12:42
